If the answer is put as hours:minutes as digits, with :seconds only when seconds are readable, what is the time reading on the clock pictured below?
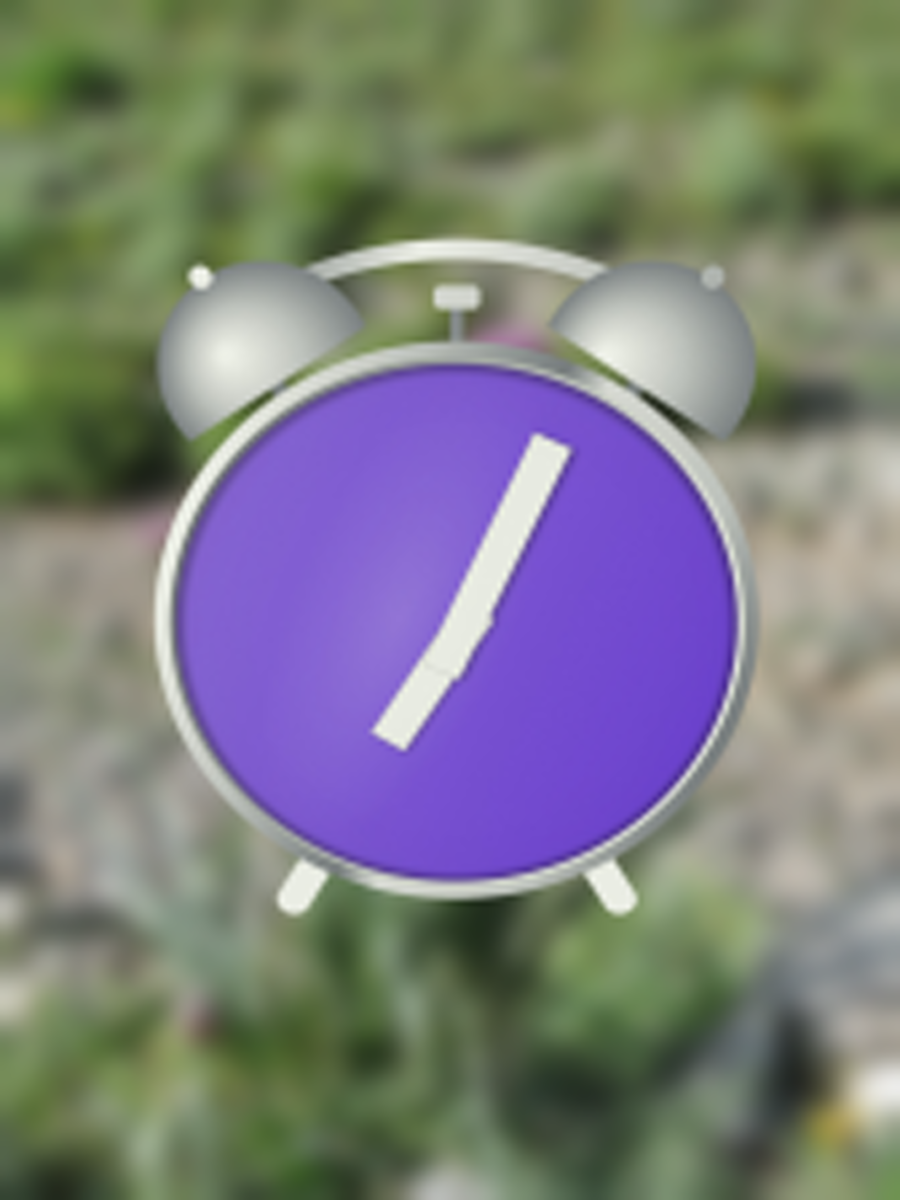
7:04
